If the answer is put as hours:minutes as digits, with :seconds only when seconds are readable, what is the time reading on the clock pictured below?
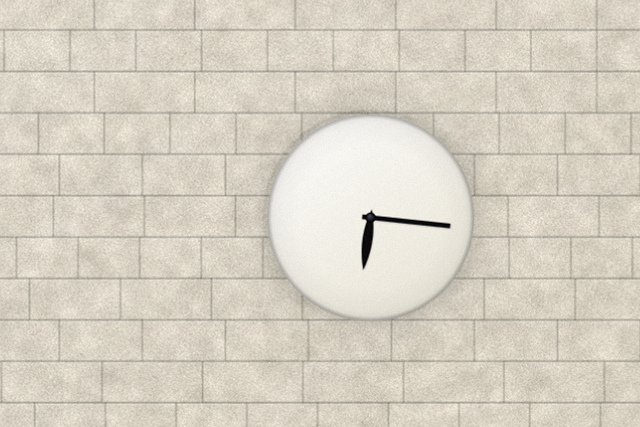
6:16
